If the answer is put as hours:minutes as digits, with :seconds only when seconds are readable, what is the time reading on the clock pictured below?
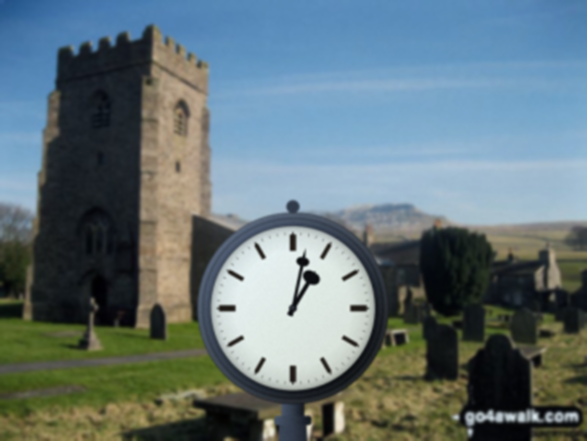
1:02
